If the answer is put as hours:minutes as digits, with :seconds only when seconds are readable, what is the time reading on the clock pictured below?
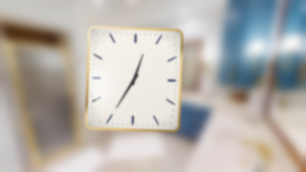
12:35
